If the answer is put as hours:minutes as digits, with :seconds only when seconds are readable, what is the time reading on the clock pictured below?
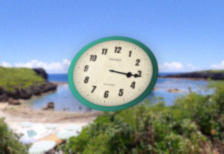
3:16
